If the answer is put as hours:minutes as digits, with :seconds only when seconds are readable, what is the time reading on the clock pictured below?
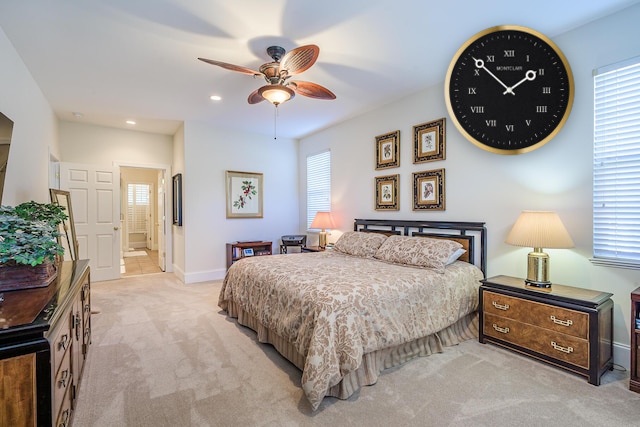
1:52
